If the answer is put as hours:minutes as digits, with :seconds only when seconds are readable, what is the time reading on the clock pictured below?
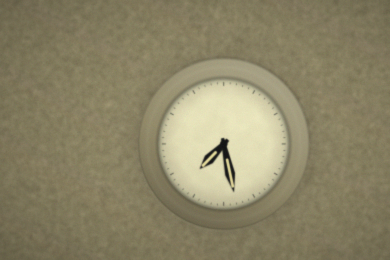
7:28
